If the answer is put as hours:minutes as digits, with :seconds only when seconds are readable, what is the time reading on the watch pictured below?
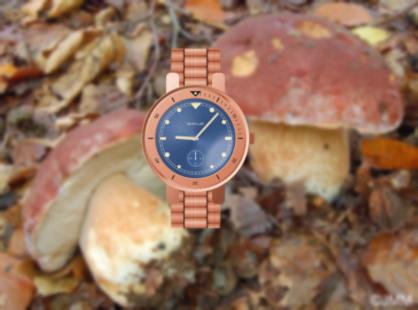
9:07
